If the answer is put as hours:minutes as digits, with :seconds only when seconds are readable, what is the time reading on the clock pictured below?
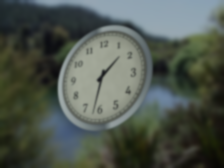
1:32
